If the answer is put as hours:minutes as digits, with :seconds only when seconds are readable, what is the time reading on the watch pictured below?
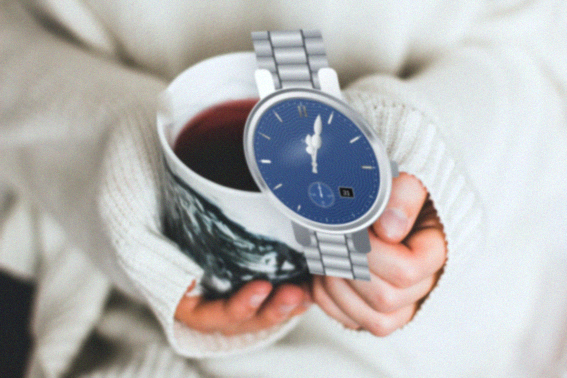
12:03
